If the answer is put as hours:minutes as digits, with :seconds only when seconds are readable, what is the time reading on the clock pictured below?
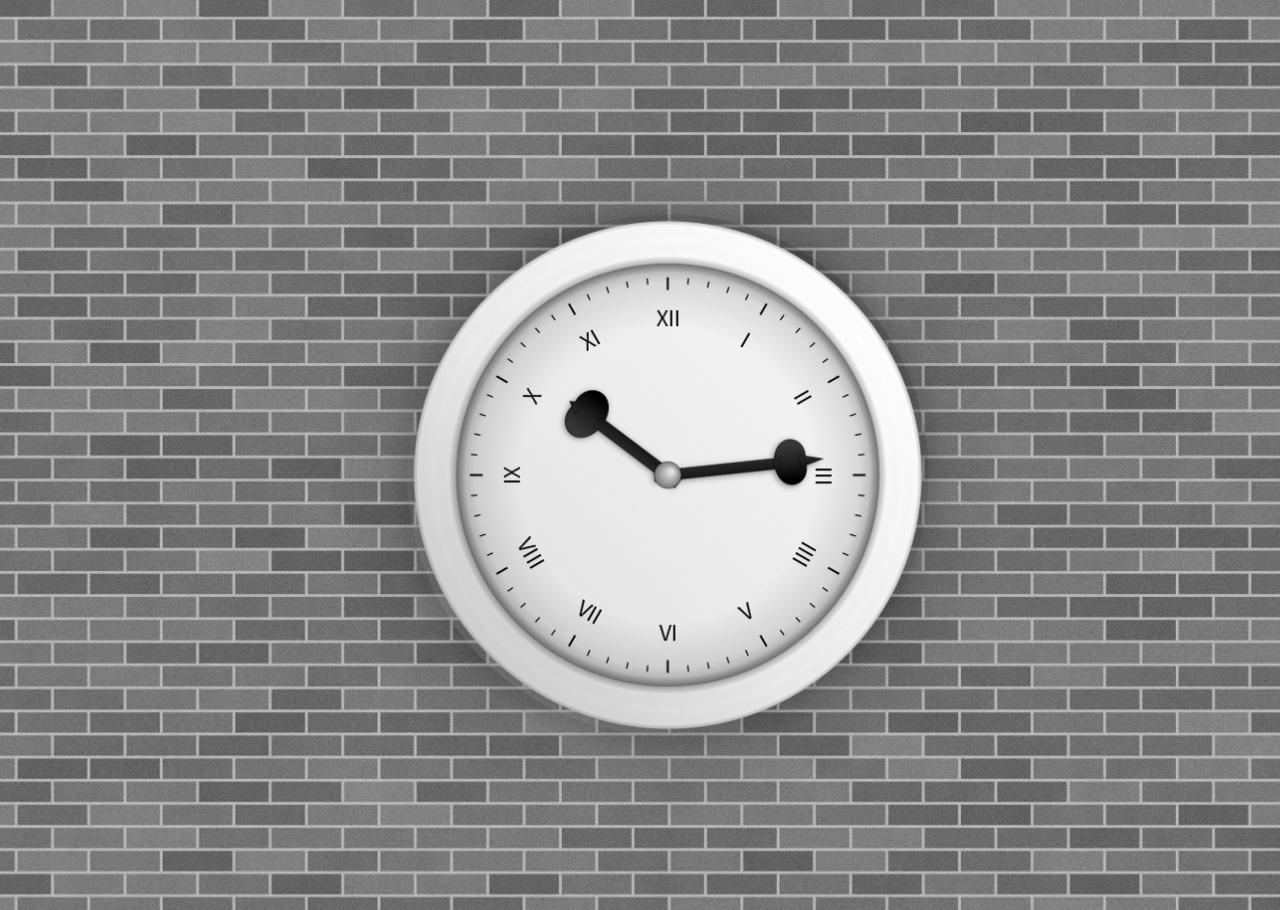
10:14
